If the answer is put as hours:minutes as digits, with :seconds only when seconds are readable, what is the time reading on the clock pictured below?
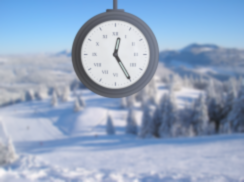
12:25
